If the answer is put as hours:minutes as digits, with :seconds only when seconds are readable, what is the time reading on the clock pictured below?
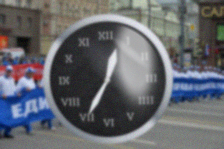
12:35
